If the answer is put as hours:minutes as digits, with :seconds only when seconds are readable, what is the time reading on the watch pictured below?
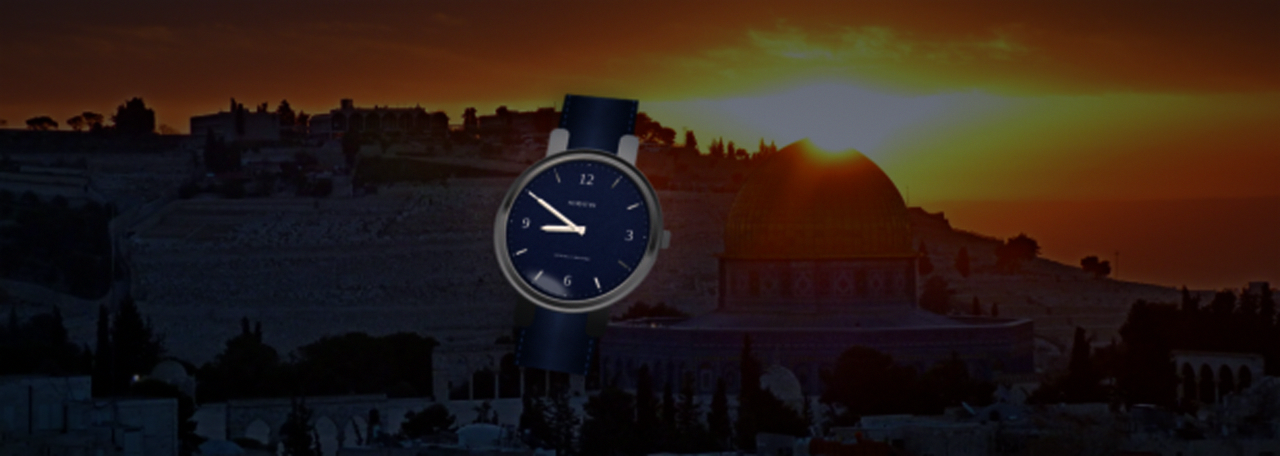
8:50
